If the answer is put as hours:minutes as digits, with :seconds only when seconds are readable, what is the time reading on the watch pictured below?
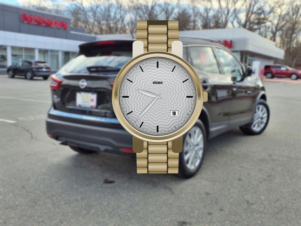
9:37
